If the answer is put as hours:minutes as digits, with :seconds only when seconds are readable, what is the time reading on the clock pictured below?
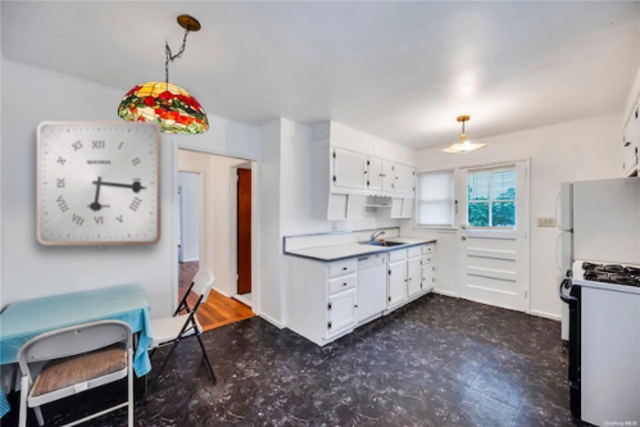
6:16
